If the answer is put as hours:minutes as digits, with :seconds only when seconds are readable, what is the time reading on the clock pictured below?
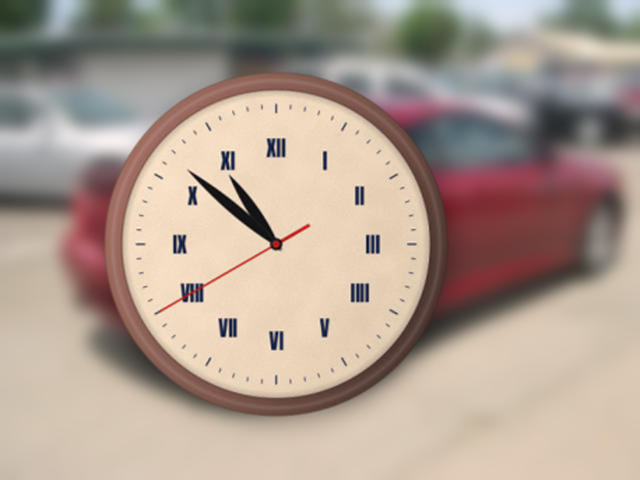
10:51:40
